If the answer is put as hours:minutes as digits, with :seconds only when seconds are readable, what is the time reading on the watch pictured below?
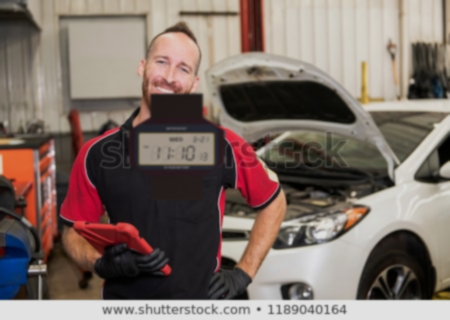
11:10
